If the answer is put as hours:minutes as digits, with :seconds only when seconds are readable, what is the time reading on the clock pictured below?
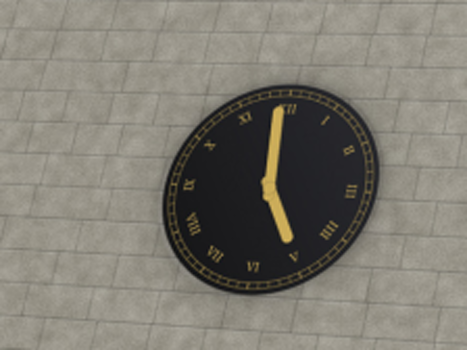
4:59
